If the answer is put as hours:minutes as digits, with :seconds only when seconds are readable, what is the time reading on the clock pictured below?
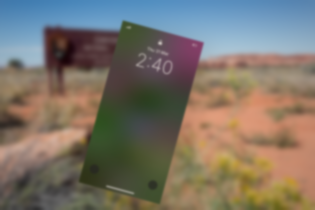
2:40
